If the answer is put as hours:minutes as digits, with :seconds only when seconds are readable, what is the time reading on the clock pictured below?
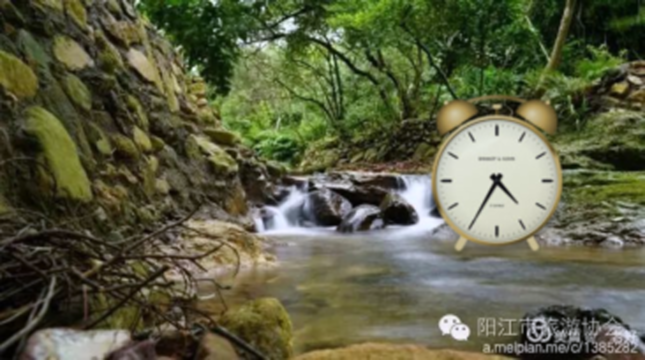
4:35
